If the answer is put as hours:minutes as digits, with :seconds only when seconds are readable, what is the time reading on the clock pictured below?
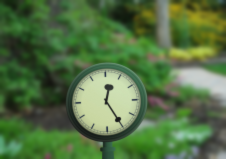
12:25
